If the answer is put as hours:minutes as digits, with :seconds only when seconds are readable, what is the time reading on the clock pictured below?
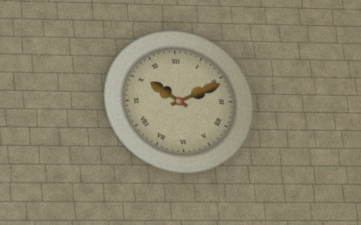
10:11
